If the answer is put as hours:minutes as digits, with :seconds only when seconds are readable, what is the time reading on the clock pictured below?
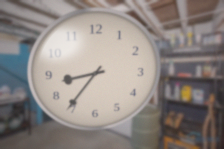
8:36
